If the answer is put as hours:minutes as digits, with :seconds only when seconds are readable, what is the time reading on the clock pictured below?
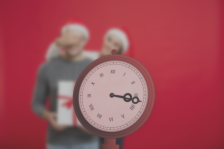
3:17
